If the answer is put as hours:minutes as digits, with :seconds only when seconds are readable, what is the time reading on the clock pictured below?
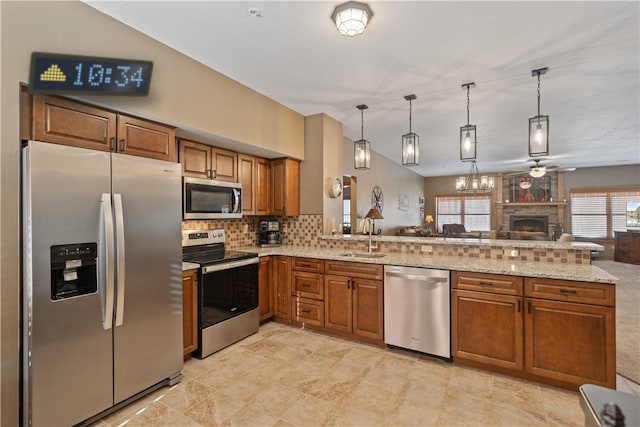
10:34
